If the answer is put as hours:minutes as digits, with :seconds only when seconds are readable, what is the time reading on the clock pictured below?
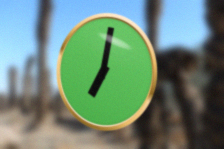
7:02
